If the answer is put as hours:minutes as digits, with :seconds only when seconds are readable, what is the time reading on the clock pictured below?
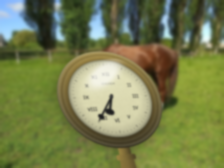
6:36
